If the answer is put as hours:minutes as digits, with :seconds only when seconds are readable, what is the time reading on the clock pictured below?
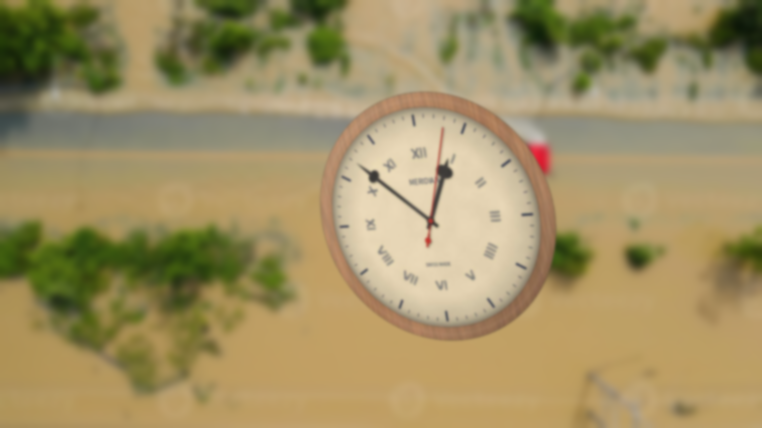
12:52:03
